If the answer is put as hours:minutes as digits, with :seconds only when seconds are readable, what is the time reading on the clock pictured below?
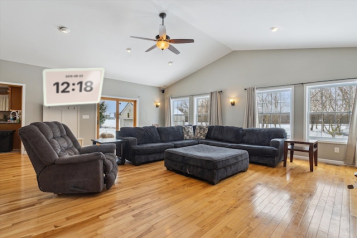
12:18
